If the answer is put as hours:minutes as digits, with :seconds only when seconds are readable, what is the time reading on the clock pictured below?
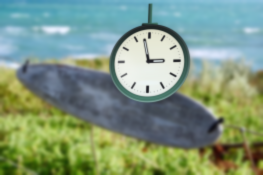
2:58
